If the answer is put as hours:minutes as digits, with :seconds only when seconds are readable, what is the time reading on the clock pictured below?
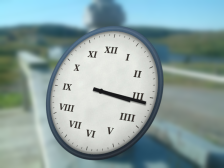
3:16
